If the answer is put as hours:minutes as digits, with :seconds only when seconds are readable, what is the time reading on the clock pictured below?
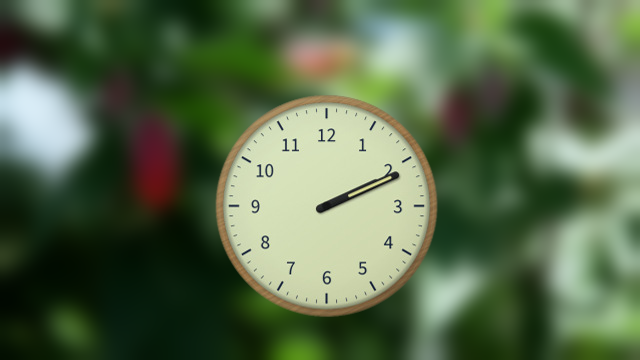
2:11
